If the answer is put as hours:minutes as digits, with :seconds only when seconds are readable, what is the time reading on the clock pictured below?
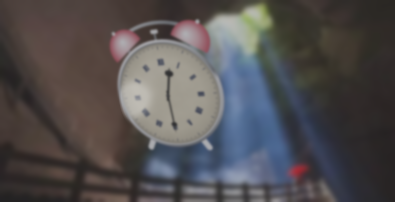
12:30
